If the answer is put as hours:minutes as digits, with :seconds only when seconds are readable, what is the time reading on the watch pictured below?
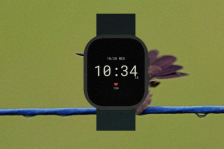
10:34
